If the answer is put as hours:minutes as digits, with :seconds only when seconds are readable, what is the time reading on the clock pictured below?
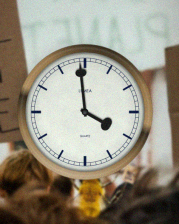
3:59
